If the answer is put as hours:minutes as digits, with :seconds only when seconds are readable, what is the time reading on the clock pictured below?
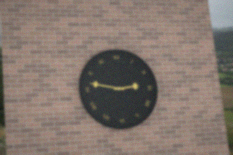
2:47
